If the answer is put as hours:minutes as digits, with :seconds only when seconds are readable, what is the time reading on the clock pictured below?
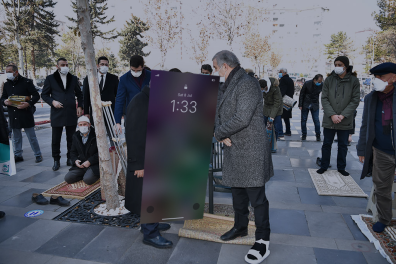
1:33
